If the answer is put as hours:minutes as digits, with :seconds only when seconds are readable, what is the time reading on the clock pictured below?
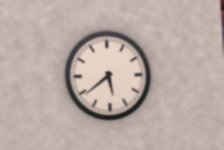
5:39
